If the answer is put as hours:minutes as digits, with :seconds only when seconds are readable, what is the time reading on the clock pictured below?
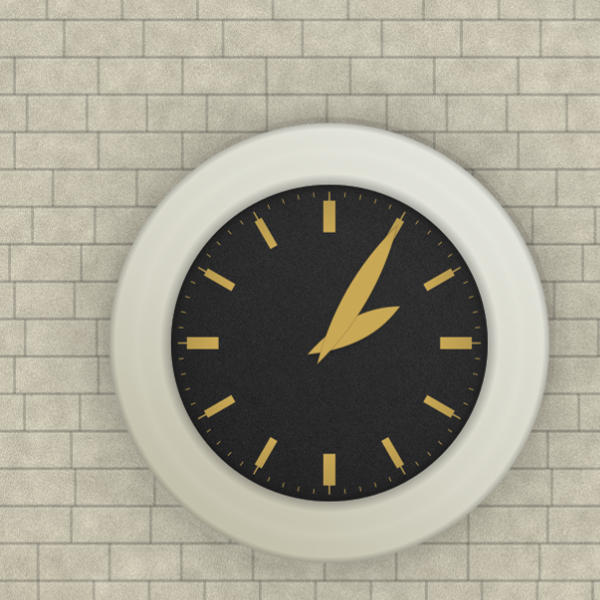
2:05
